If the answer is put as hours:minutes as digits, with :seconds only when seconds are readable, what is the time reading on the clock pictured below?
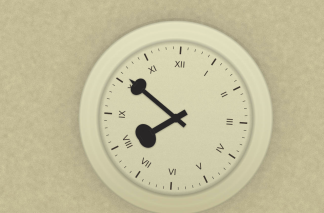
7:51
